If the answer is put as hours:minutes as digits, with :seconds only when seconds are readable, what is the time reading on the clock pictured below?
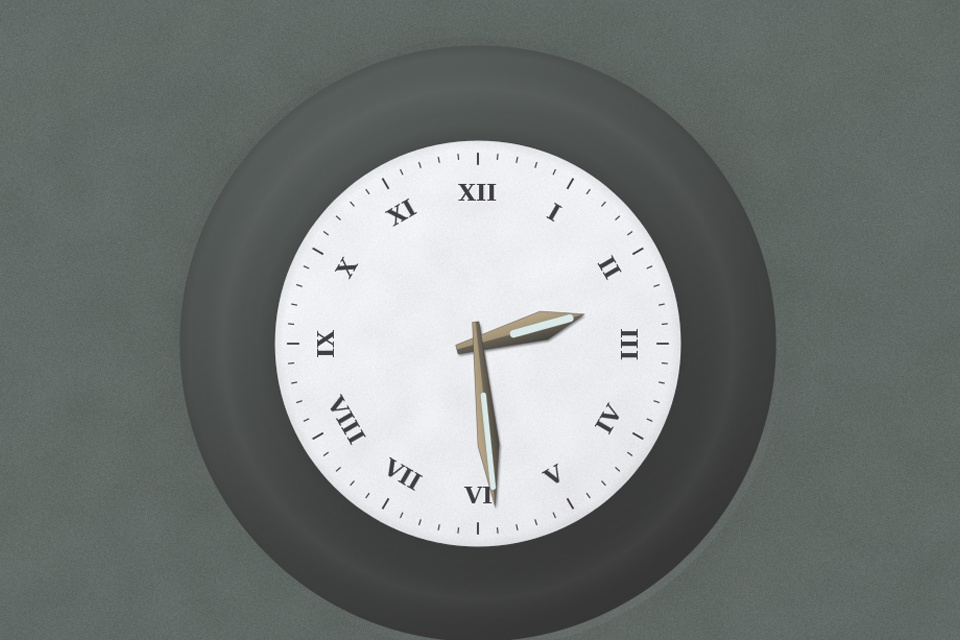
2:29
